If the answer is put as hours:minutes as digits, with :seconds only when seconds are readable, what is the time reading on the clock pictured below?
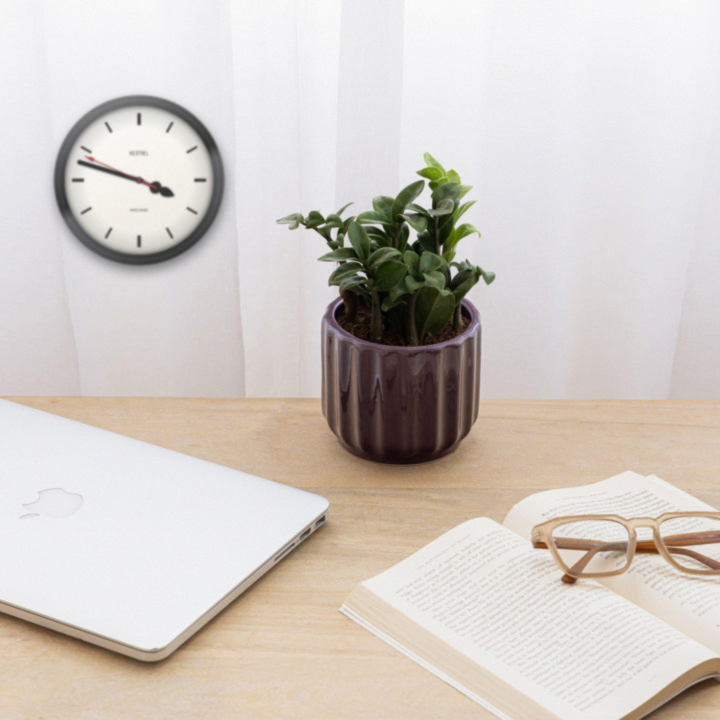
3:47:49
